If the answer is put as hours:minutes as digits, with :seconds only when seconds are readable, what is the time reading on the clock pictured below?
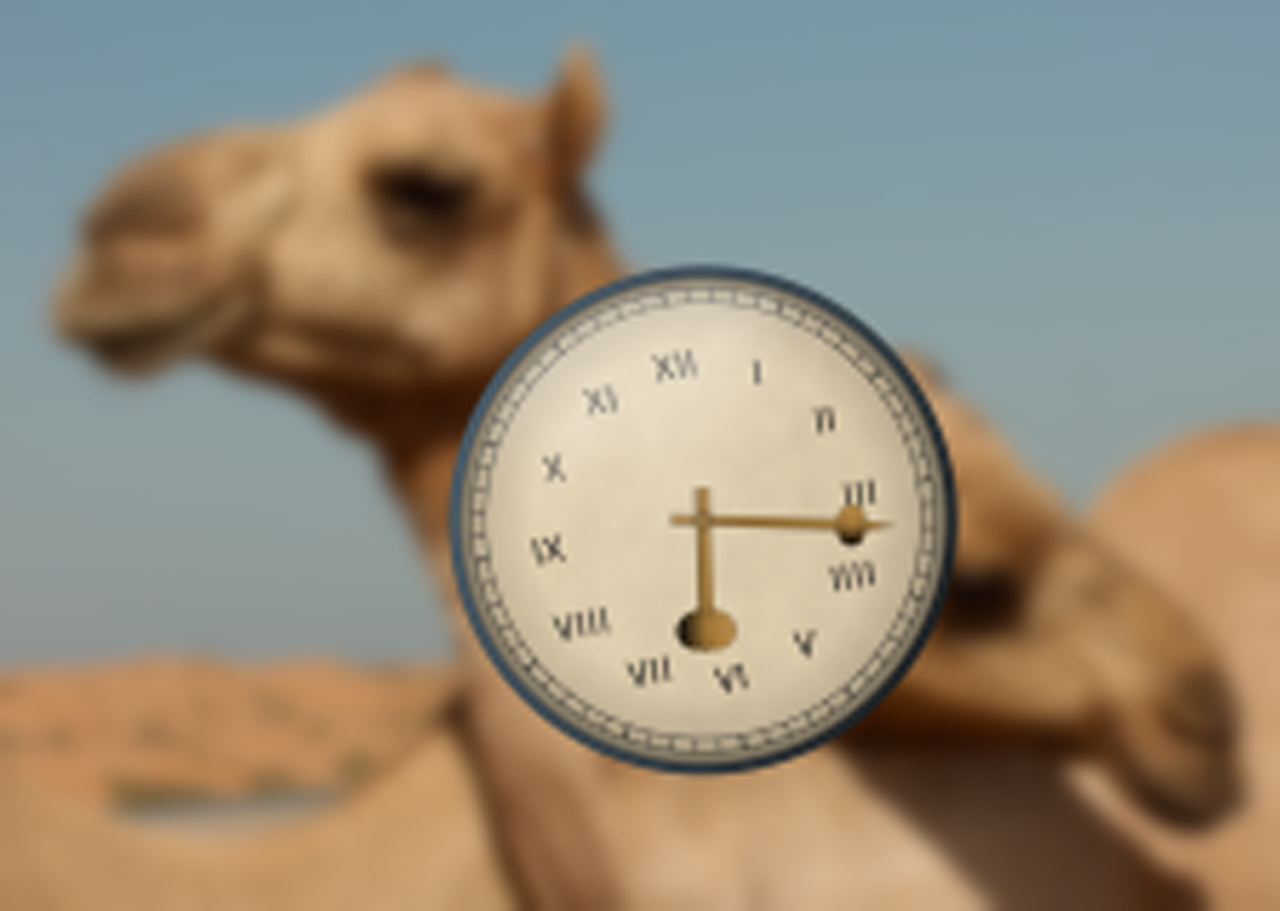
6:17
